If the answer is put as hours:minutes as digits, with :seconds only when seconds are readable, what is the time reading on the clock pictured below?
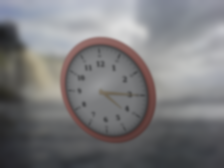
4:15
